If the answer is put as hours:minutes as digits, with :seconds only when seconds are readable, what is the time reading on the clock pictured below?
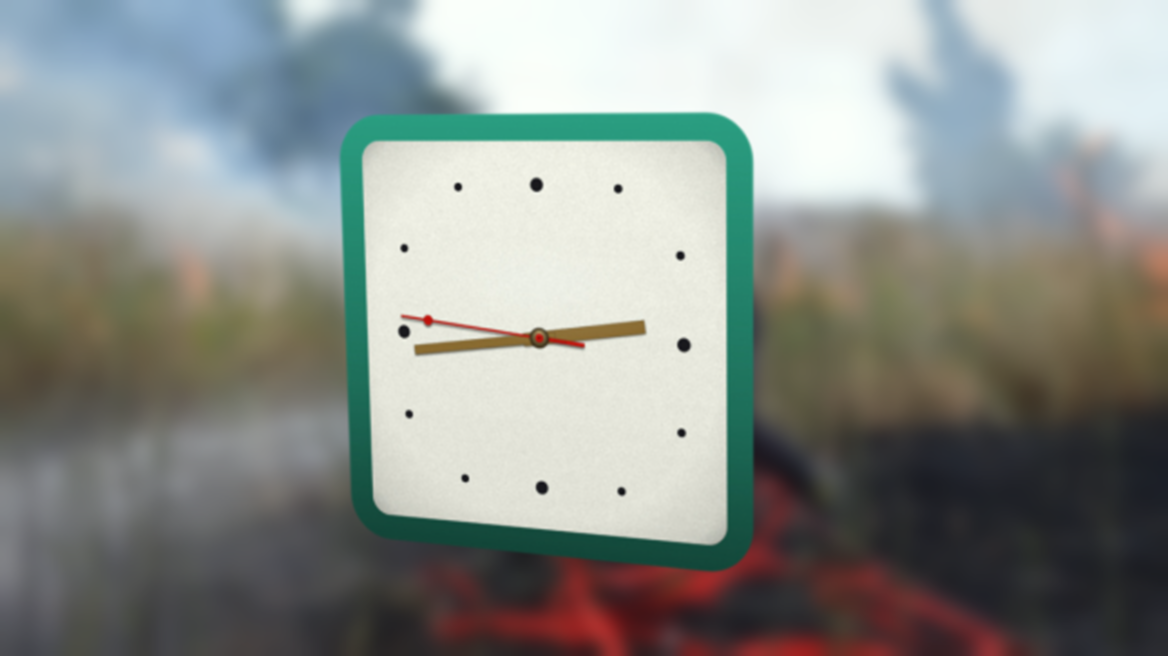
2:43:46
